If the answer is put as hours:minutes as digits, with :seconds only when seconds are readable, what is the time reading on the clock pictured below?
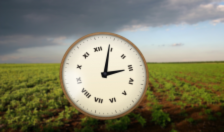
3:04
